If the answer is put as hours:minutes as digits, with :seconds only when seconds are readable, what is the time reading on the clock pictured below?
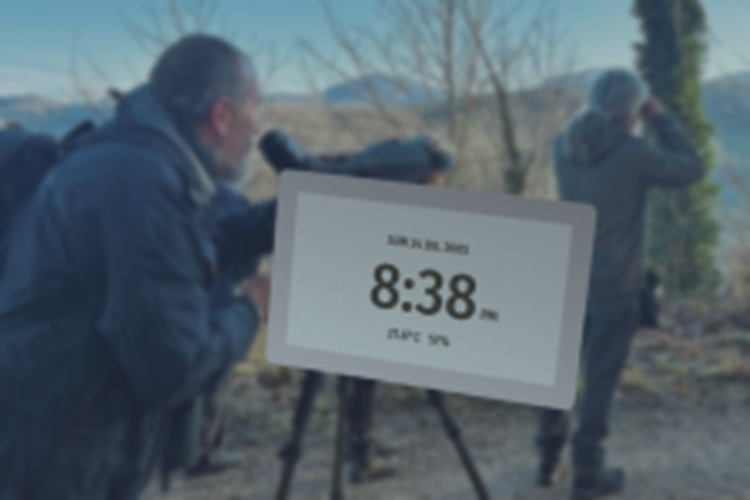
8:38
